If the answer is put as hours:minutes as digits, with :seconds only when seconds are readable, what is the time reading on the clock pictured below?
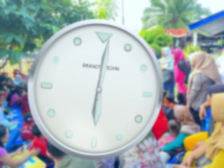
6:01
